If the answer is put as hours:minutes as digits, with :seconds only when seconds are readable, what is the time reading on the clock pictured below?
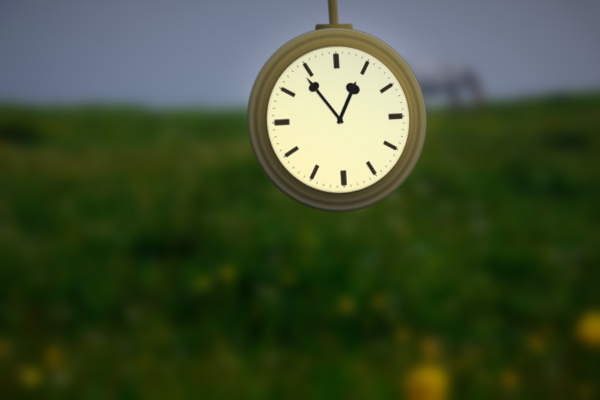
12:54
